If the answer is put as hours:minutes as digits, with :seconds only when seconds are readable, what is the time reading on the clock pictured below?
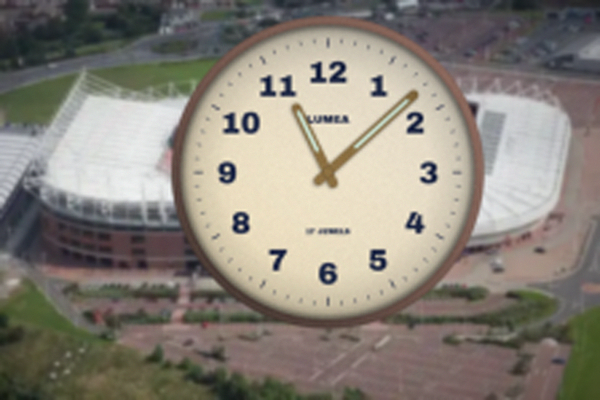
11:08
